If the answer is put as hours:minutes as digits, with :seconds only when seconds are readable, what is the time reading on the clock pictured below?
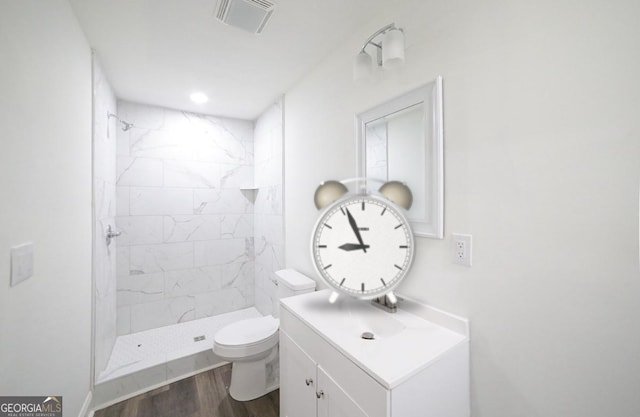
8:56
